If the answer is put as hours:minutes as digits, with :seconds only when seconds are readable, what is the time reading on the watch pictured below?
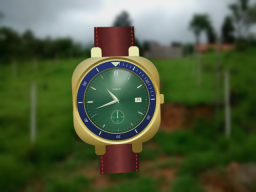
10:42
